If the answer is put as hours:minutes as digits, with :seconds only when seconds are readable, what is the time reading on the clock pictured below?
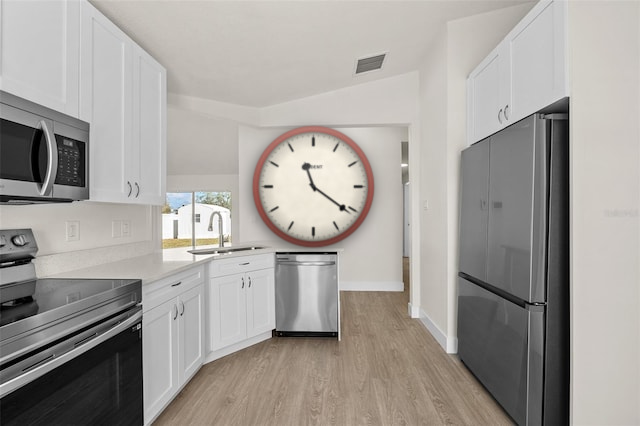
11:21
